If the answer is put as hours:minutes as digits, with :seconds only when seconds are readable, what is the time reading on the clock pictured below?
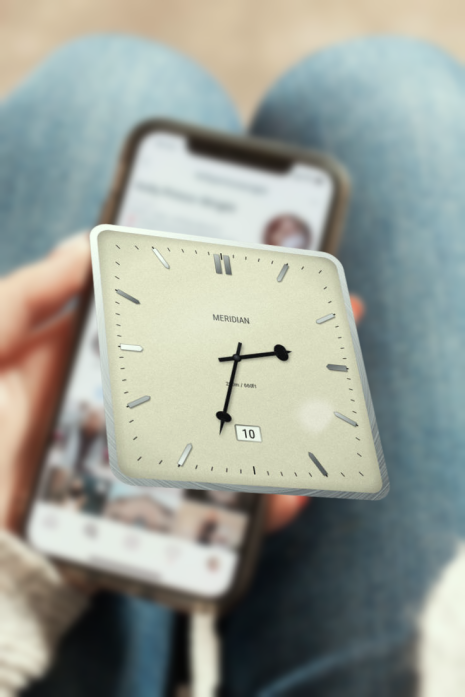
2:33
